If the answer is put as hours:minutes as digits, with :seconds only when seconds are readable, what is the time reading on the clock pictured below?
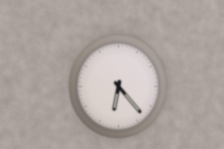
6:23
